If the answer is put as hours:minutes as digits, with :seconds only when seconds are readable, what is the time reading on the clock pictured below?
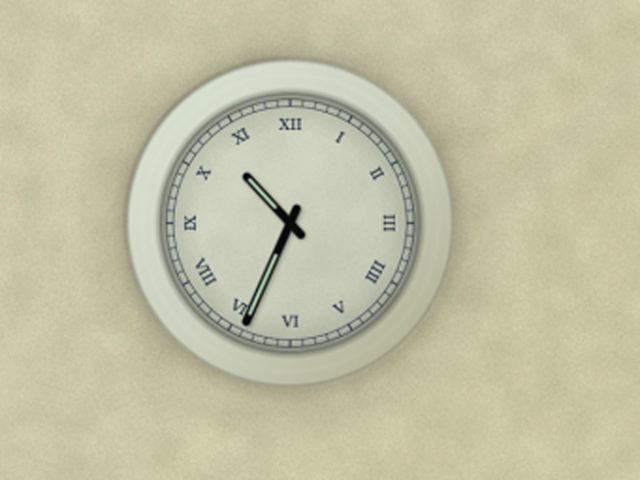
10:34
